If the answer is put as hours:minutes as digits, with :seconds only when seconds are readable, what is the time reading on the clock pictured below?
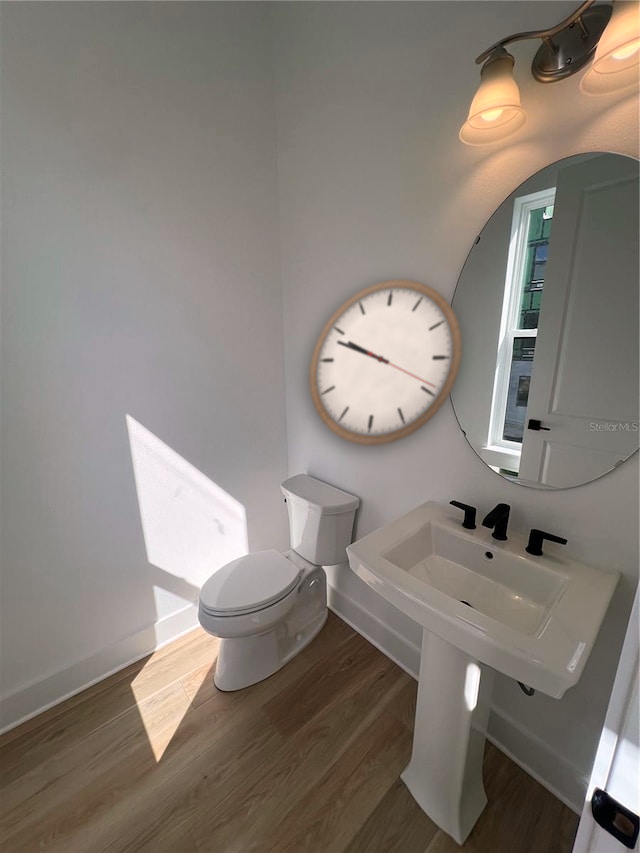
9:48:19
